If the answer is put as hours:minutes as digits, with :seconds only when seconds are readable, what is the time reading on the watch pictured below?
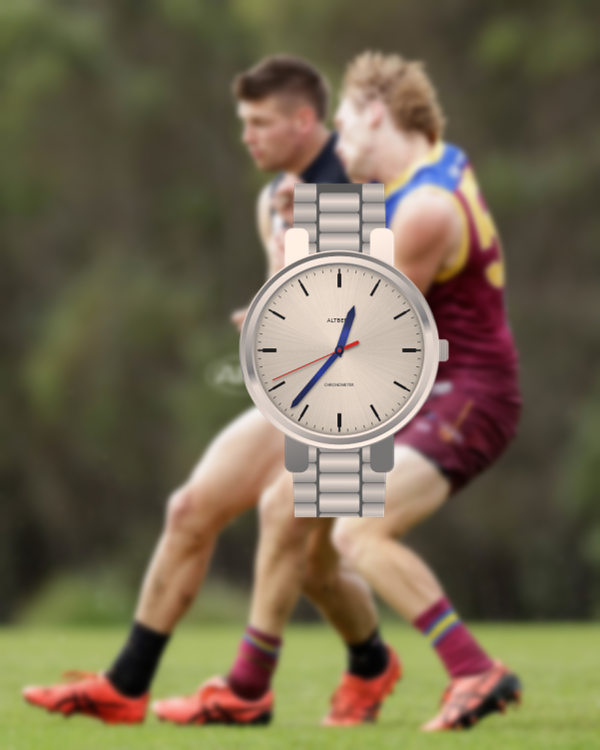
12:36:41
